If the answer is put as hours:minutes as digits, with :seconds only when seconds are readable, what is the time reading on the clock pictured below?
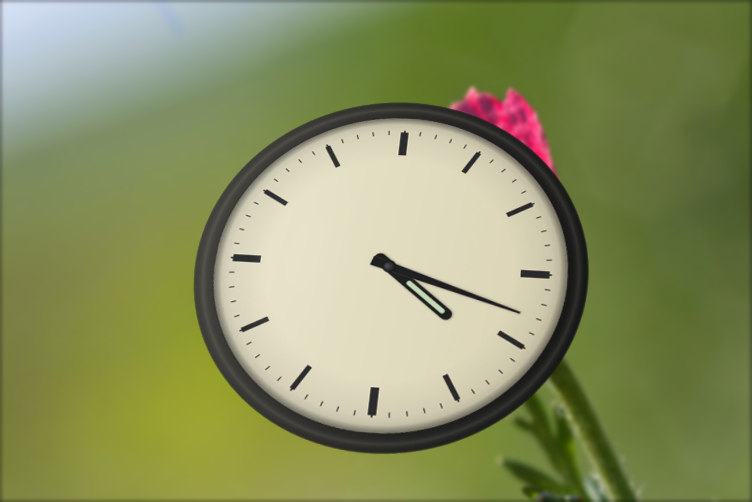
4:18
